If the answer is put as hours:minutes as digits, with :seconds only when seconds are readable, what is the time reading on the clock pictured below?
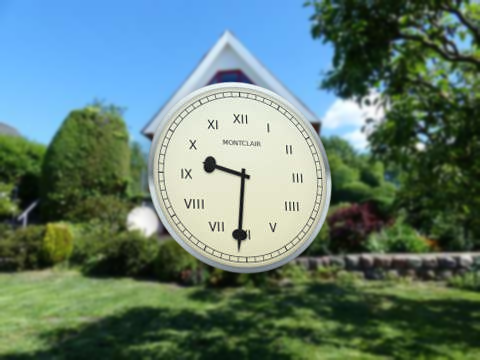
9:31
